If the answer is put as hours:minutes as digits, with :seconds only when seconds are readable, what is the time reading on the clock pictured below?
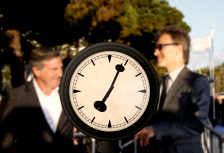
7:04
